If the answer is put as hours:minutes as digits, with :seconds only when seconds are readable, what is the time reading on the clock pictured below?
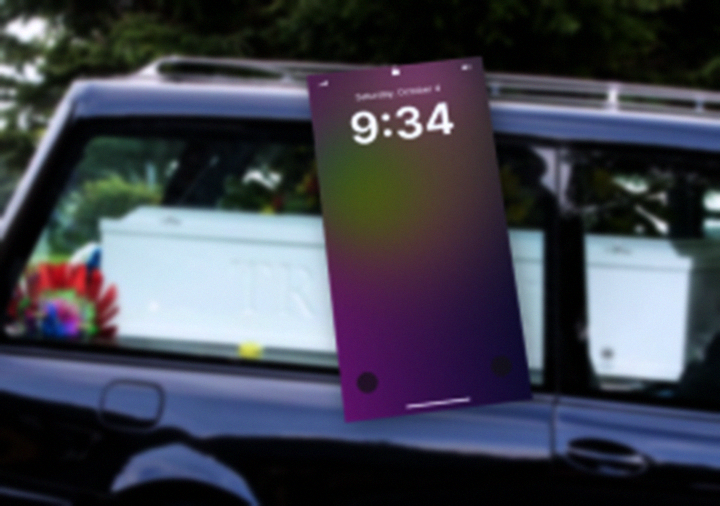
9:34
